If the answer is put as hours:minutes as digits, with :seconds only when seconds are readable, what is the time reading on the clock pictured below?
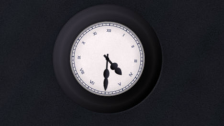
4:30
